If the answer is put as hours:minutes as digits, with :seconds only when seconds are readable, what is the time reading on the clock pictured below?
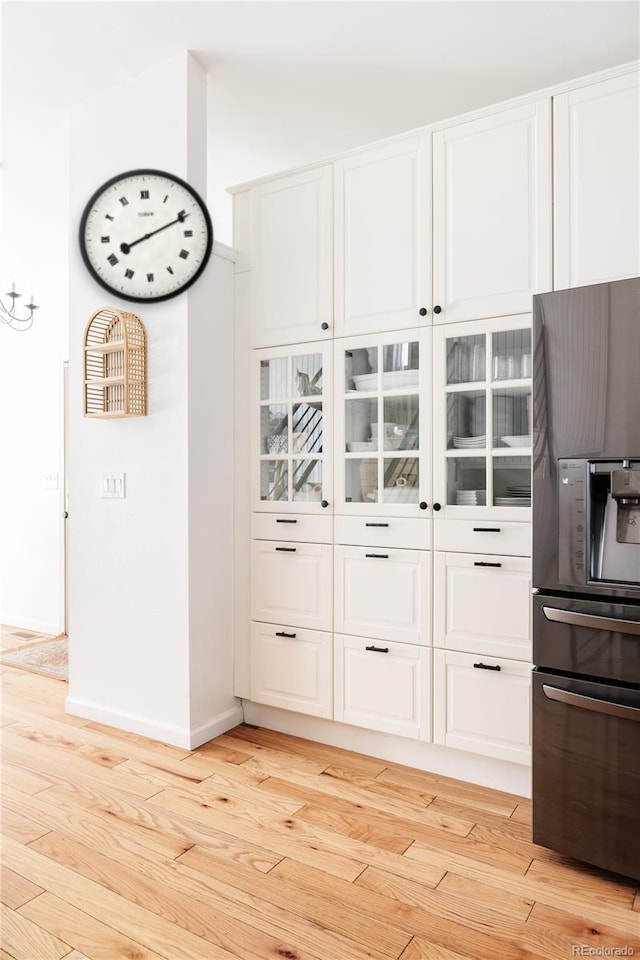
8:11
